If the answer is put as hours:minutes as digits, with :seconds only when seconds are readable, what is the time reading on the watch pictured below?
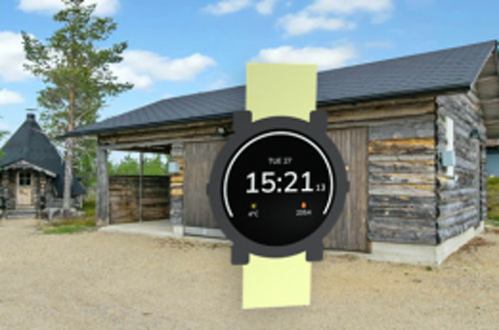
15:21
